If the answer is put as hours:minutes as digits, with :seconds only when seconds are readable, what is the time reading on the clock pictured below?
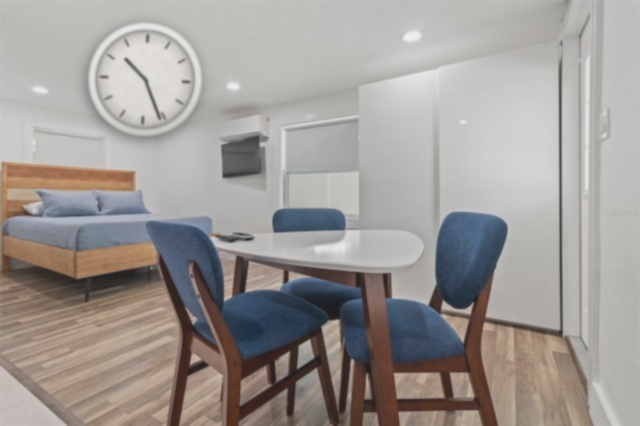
10:26
